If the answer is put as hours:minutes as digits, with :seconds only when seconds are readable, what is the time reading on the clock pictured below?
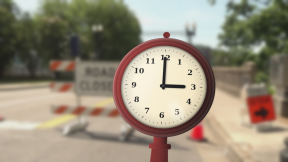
3:00
